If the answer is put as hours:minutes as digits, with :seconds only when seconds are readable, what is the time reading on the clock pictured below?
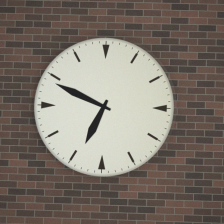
6:49
